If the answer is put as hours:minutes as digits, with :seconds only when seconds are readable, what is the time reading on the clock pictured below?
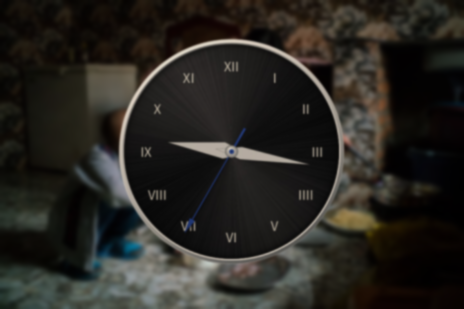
9:16:35
